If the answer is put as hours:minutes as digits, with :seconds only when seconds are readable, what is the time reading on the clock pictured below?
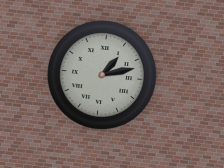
1:12
